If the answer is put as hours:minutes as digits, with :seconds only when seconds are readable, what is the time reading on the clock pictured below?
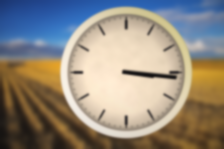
3:16
